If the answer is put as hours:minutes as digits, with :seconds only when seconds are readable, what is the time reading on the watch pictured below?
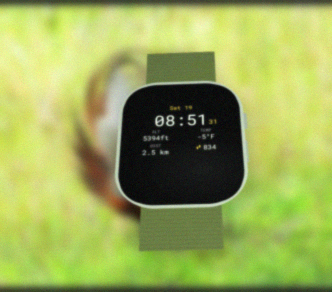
8:51
